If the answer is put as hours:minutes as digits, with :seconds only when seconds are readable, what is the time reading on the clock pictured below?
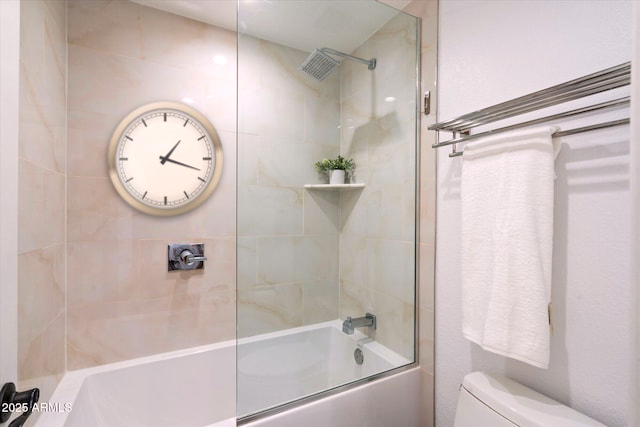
1:18
